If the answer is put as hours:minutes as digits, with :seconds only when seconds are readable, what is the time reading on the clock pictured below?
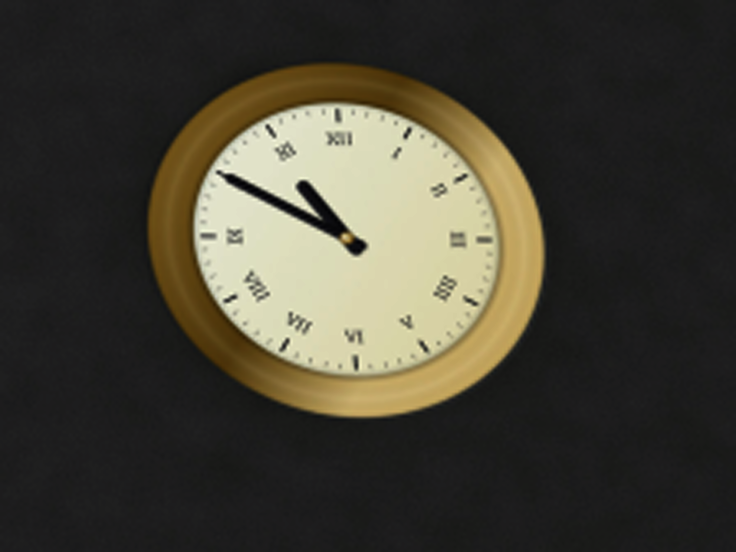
10:50
